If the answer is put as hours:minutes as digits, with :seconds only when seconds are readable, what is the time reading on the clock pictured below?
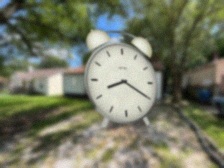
8:20
